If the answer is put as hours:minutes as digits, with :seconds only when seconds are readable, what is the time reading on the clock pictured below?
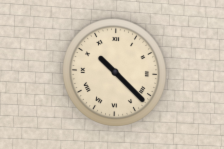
10:22
